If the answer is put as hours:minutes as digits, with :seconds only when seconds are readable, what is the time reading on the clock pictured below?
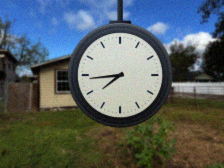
7:44
